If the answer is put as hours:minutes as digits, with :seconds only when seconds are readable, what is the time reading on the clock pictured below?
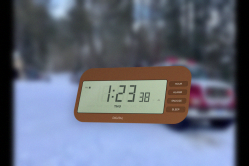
1:23:38
